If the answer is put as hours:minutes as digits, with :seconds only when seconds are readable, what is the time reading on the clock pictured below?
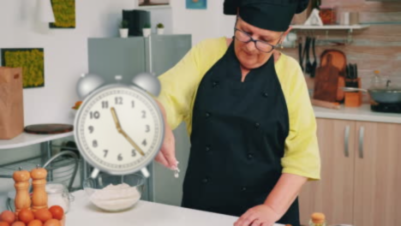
11:23
